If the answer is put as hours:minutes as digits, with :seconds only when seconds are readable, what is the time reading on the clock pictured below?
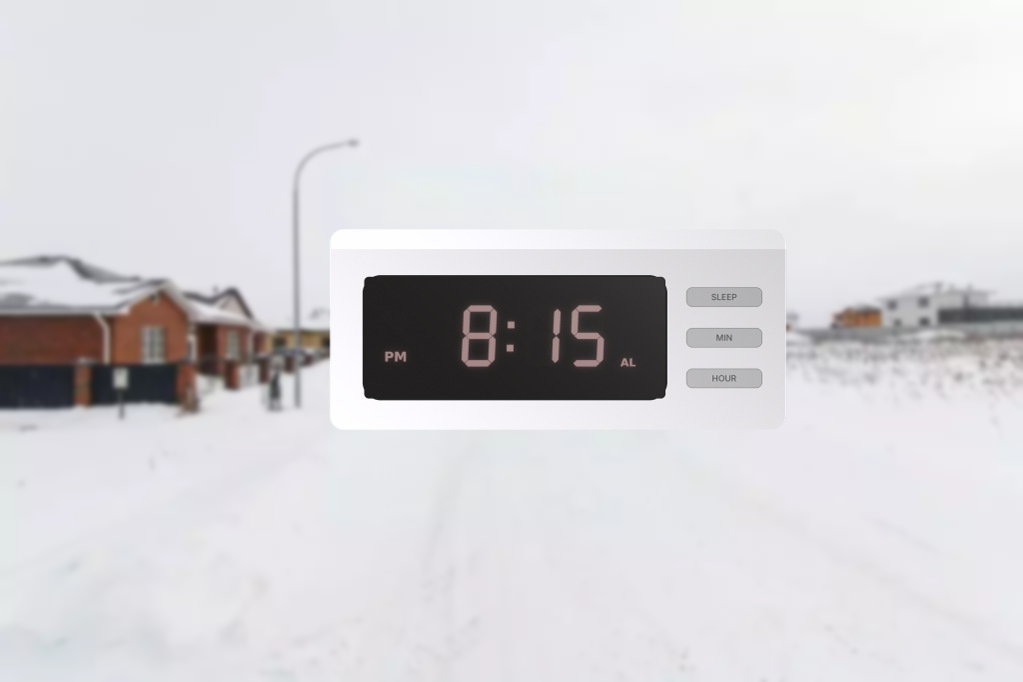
8:15
